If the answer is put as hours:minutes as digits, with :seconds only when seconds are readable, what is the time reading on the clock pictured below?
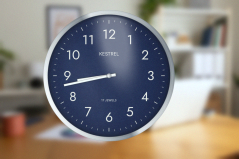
8:43
